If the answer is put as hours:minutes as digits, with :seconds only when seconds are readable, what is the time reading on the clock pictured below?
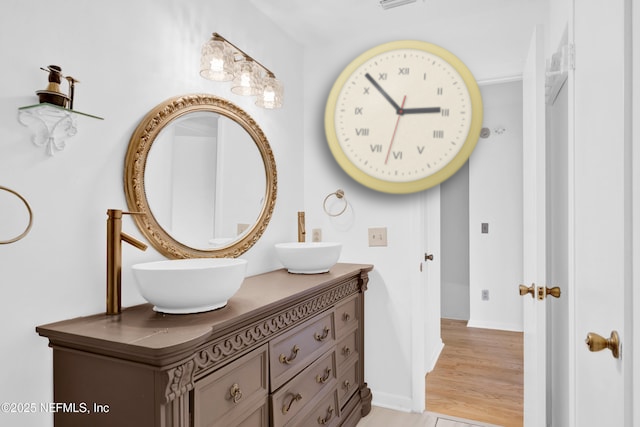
2:52:32
